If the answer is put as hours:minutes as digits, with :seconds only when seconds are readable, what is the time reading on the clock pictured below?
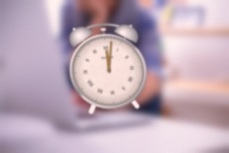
12:02
